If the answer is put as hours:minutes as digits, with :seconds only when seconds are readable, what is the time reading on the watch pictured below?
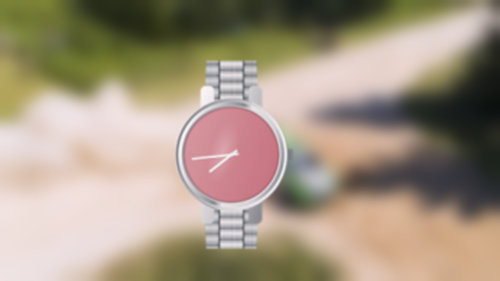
7:44
